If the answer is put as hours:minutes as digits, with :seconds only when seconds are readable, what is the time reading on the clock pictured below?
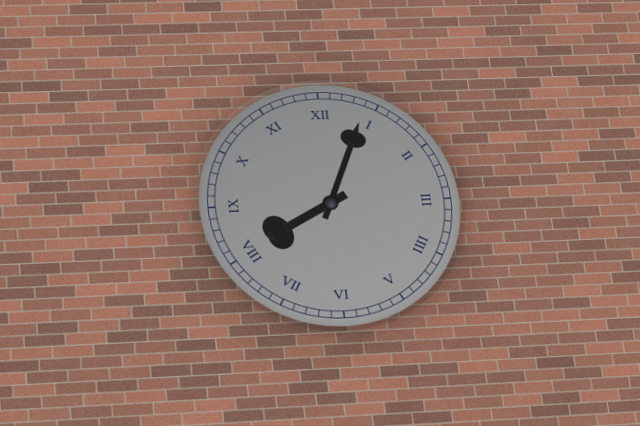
8:04
